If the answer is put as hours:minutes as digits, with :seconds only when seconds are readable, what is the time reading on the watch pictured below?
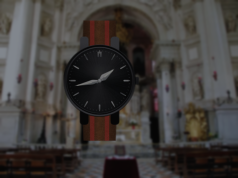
1:43
